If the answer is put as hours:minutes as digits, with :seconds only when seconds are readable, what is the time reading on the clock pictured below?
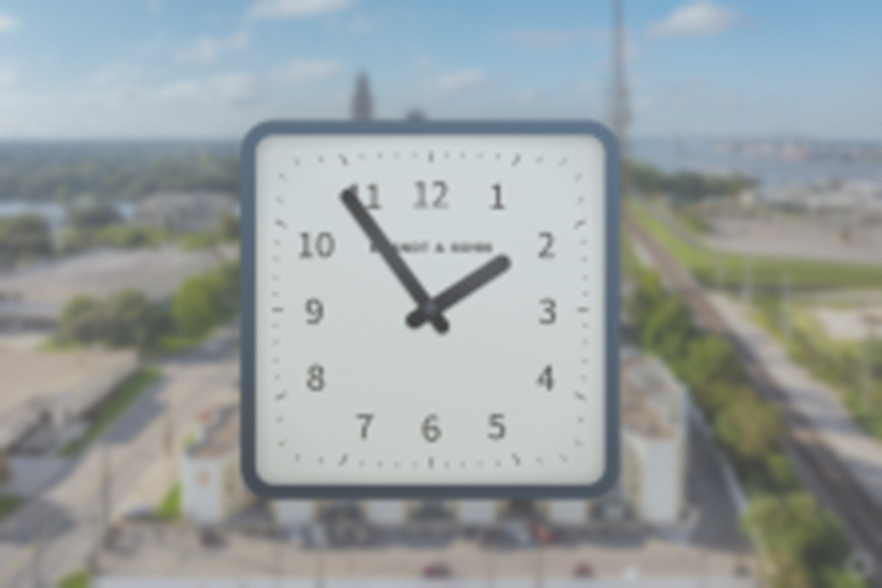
1:54
